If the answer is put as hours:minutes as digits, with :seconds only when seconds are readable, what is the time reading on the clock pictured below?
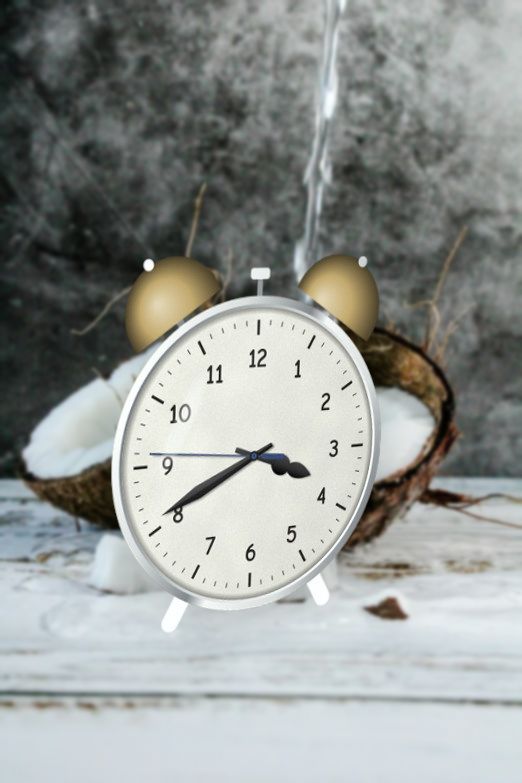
3:40:46
